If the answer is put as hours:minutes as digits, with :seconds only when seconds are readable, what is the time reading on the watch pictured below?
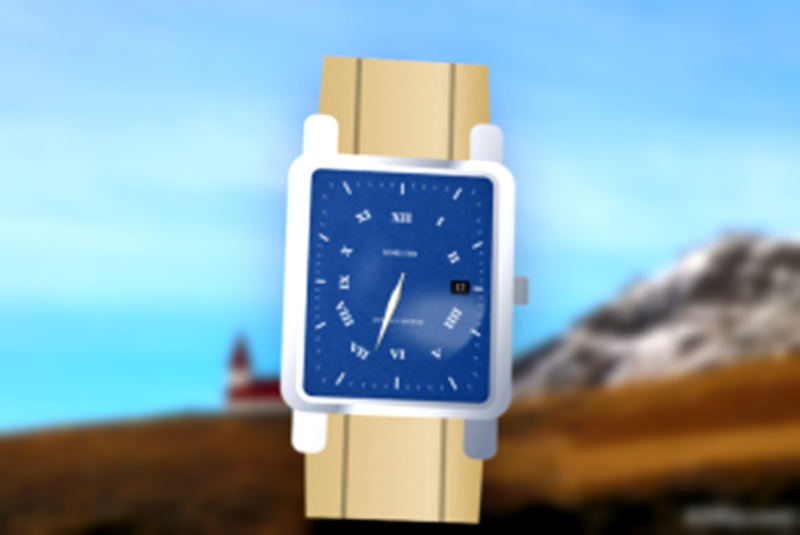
6:33
